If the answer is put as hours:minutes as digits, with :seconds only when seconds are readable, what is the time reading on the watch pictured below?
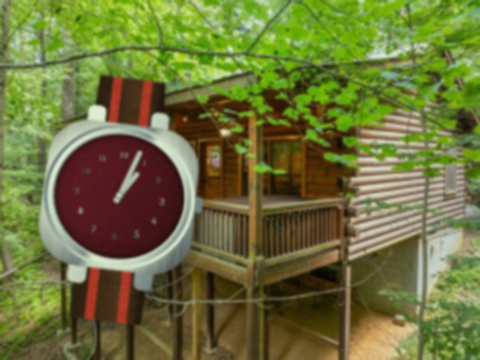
1:03
